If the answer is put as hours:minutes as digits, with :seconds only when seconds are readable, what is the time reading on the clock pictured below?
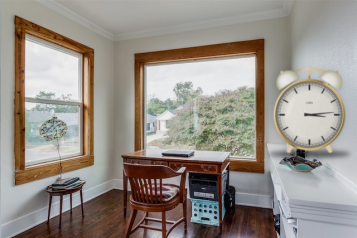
3:14
